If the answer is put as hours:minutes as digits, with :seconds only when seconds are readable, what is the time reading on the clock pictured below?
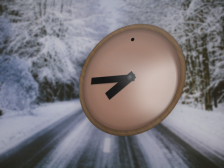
7:45
